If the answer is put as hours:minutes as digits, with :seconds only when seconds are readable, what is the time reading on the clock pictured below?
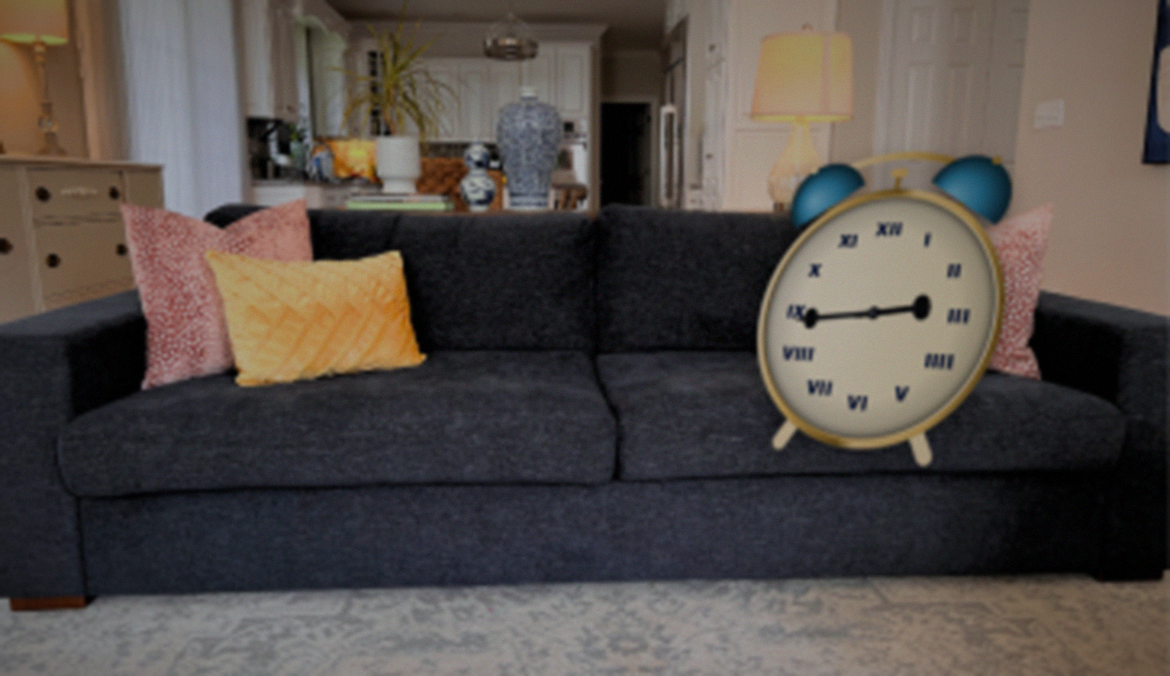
2:44
